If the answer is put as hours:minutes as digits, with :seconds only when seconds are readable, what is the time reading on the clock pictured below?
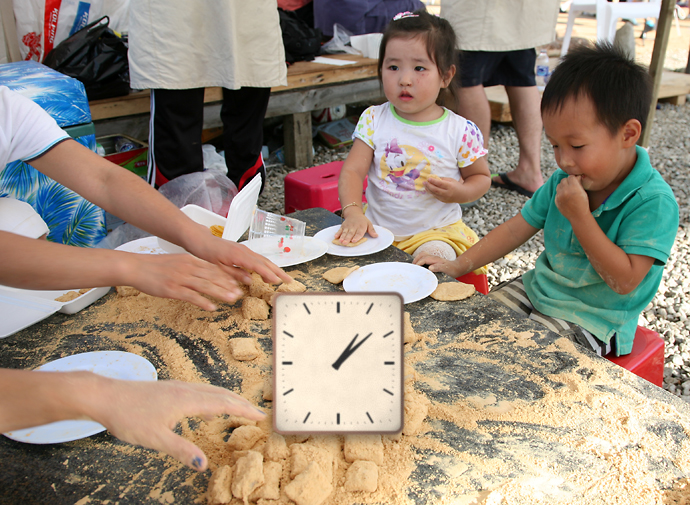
1:08
